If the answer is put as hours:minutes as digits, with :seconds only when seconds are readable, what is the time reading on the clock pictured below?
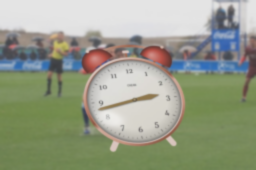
2:43
